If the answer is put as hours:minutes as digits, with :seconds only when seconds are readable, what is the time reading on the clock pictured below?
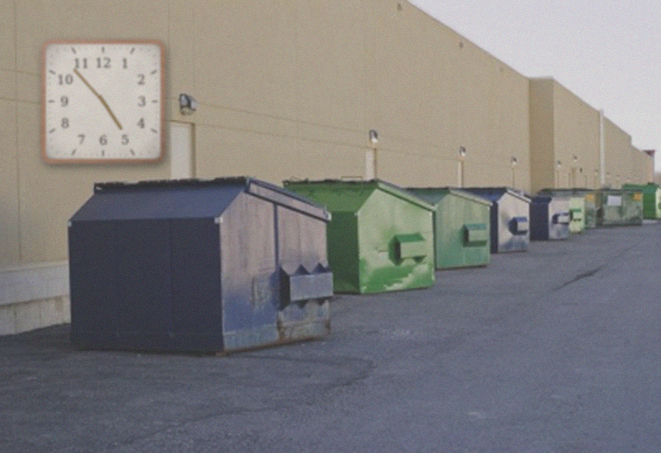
4:53
